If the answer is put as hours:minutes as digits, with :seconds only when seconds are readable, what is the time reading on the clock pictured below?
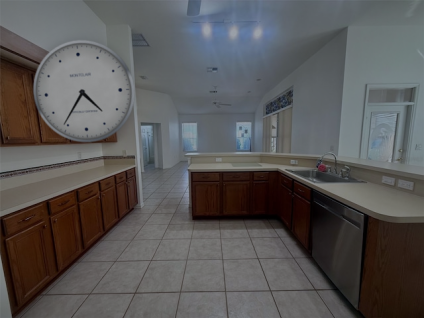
4:36
